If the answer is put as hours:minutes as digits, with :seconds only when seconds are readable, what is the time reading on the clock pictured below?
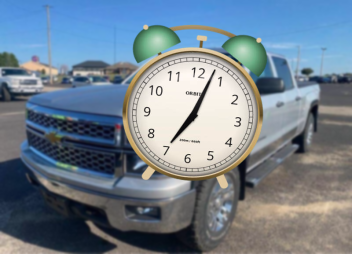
7:03
